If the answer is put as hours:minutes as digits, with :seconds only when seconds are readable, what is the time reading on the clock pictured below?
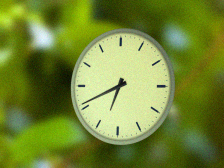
6:41
